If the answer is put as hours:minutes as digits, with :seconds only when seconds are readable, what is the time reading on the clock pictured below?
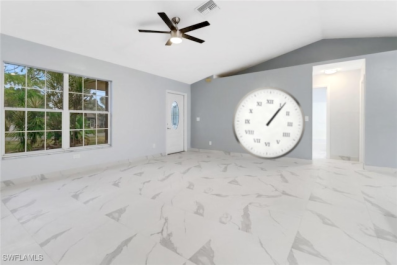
1:06
